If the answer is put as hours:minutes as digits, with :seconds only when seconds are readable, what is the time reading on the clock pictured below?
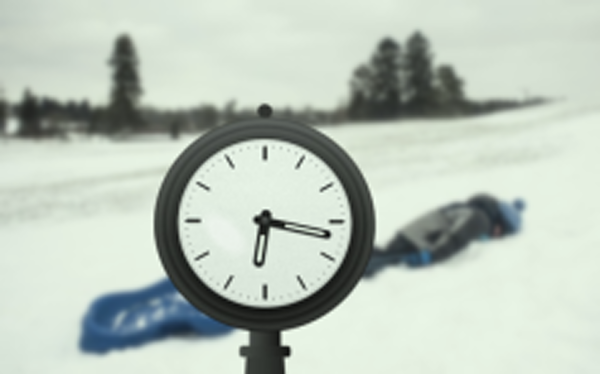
6:17
